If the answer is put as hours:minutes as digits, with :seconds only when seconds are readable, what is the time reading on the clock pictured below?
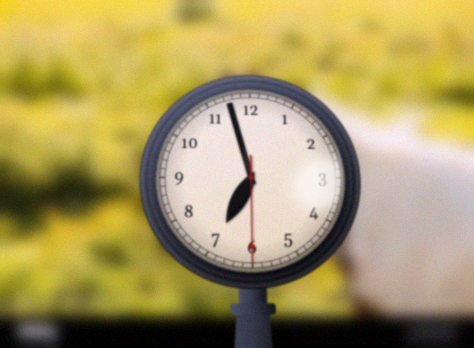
6:57:30
